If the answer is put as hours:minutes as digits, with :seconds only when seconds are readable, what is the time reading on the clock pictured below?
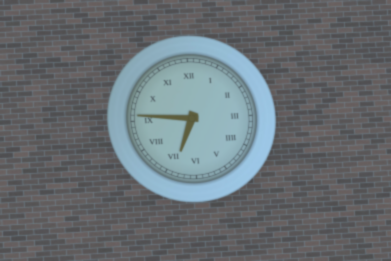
6:46
